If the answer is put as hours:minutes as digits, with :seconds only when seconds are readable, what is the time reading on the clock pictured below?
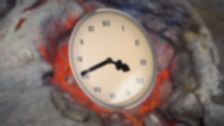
3:41
